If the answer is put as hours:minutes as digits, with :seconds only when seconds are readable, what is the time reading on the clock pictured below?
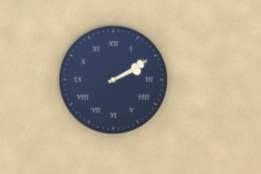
2:10
